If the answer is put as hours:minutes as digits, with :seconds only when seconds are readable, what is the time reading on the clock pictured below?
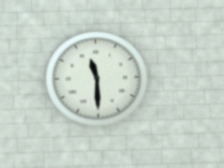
11:30
